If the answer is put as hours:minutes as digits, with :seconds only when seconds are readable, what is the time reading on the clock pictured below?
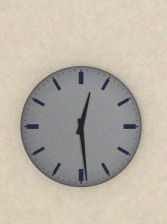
12:29
